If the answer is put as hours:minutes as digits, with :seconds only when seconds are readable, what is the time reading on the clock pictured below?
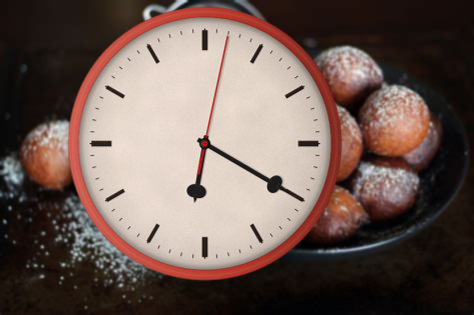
6:20:02
